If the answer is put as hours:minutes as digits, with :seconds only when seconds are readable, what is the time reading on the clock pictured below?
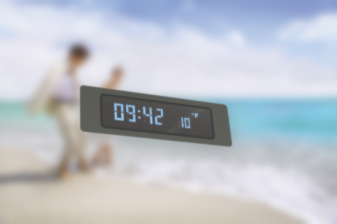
9:42
